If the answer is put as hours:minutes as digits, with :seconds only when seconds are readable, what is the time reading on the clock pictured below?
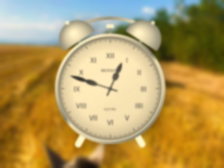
12:48
